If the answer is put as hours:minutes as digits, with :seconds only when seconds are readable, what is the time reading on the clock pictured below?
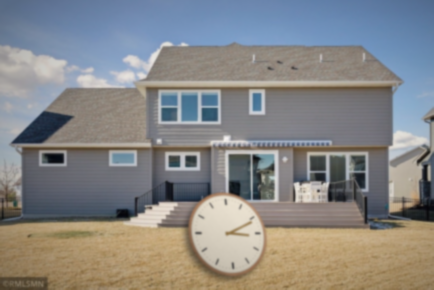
3:11
